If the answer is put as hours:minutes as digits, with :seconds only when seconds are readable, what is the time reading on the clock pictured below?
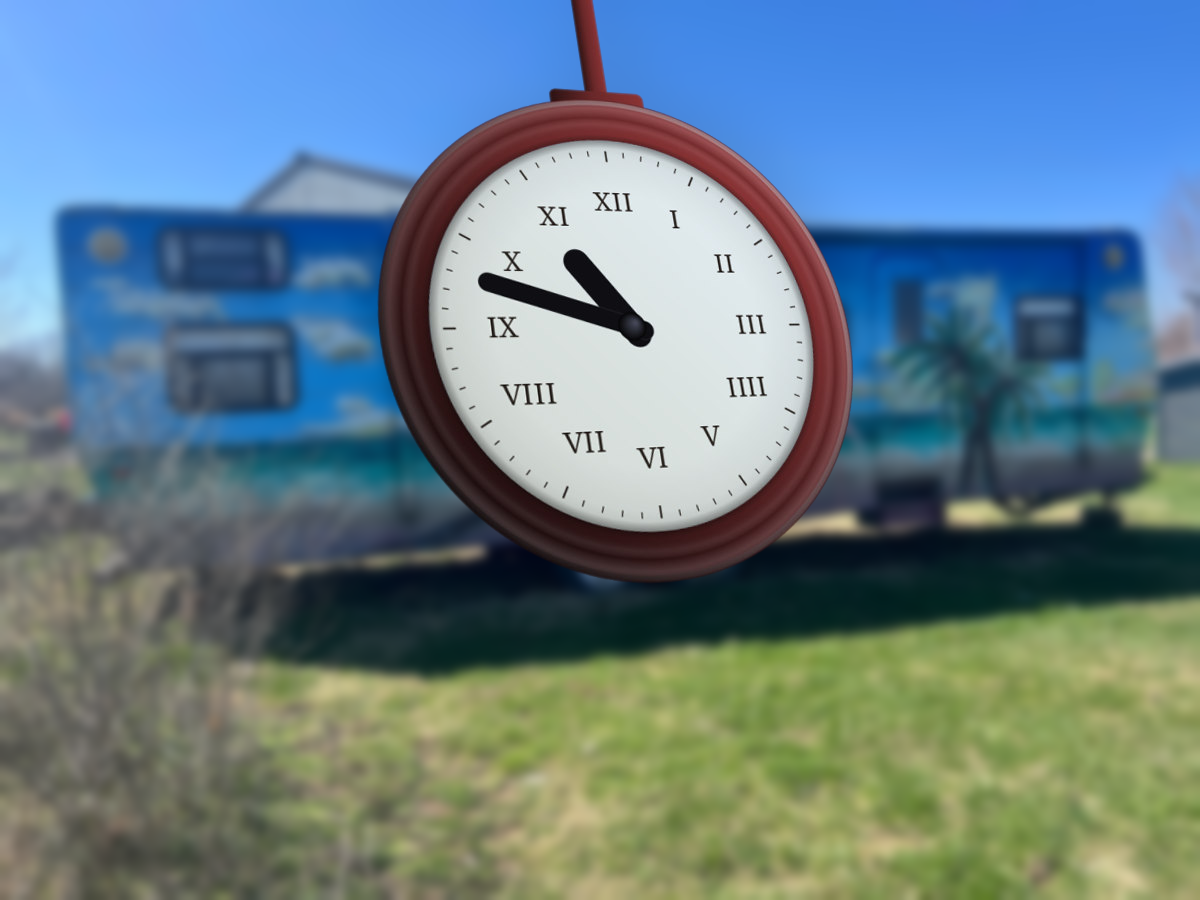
10:48
